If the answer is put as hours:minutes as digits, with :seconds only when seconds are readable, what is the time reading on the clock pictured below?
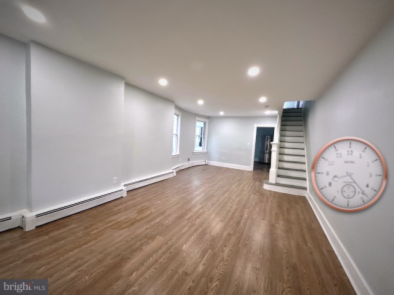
8:23
